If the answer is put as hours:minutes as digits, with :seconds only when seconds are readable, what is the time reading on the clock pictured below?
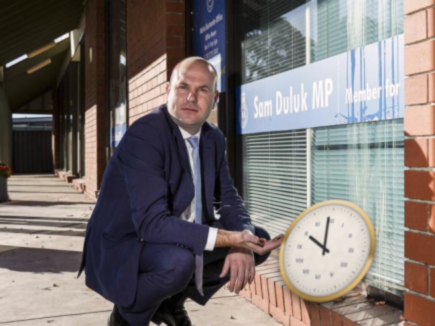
9:59
